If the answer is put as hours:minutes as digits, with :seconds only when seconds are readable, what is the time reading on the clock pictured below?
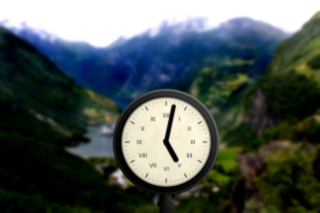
5:02
